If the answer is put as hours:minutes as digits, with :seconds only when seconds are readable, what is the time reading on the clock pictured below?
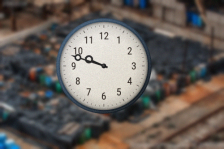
9:48
